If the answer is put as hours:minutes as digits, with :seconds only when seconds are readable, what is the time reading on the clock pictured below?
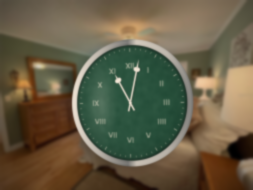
11:02
